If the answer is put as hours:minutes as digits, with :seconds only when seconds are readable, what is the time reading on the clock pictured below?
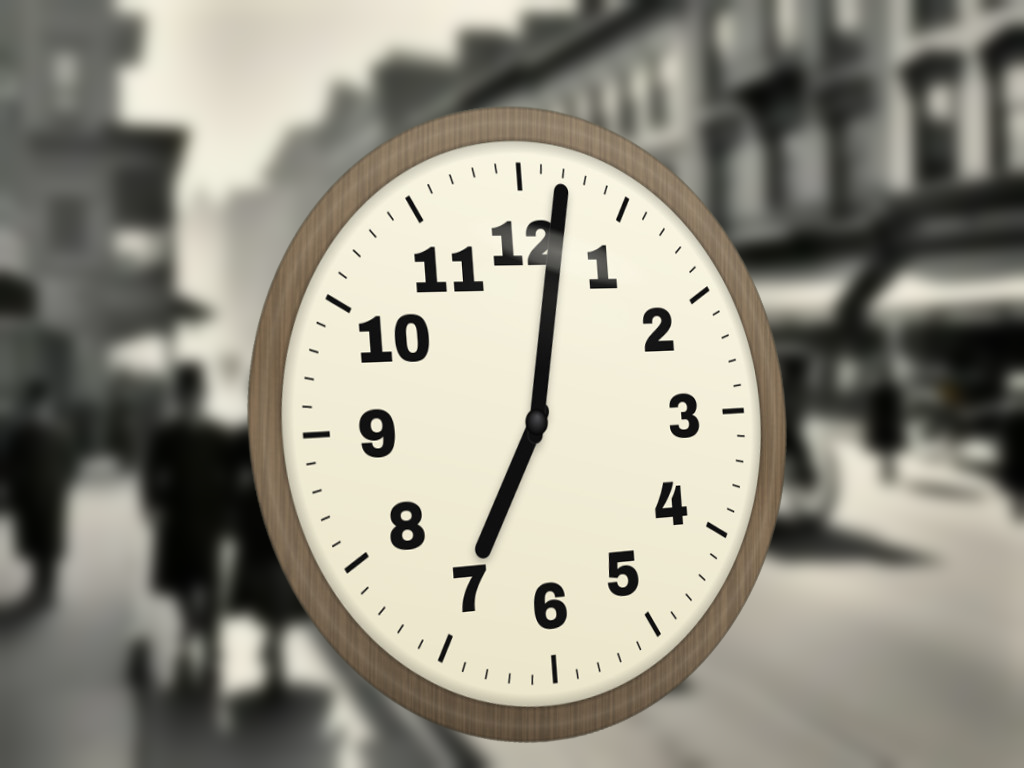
7:02
